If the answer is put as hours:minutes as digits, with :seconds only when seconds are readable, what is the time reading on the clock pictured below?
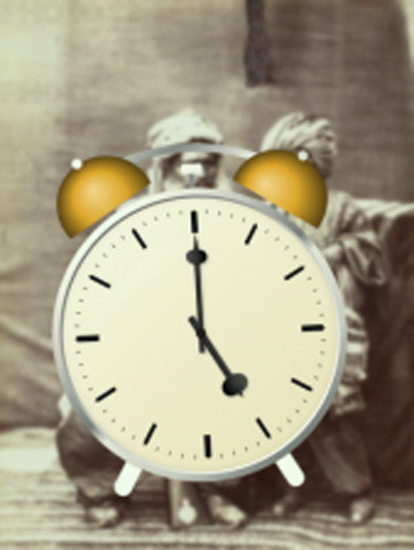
5:00
